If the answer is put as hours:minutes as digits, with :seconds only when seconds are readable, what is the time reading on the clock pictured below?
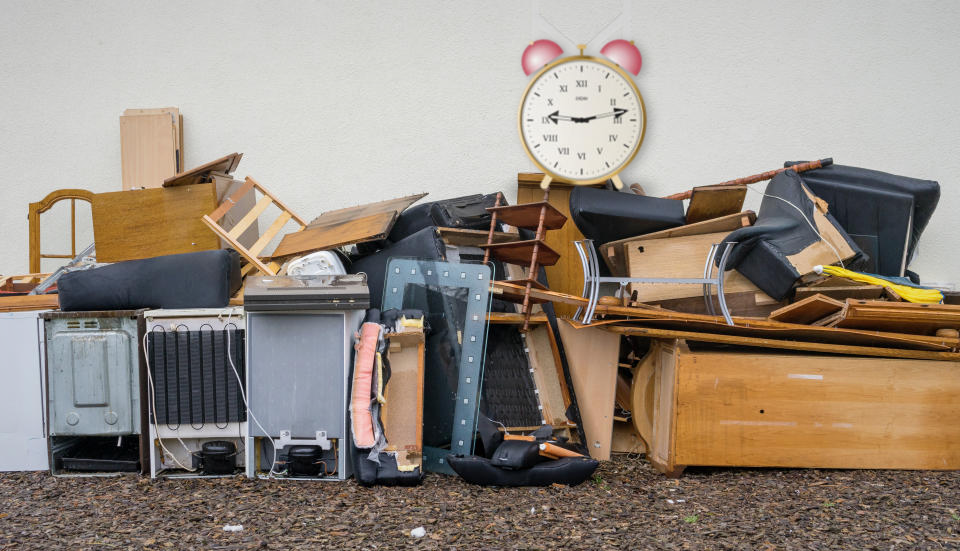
9:13
